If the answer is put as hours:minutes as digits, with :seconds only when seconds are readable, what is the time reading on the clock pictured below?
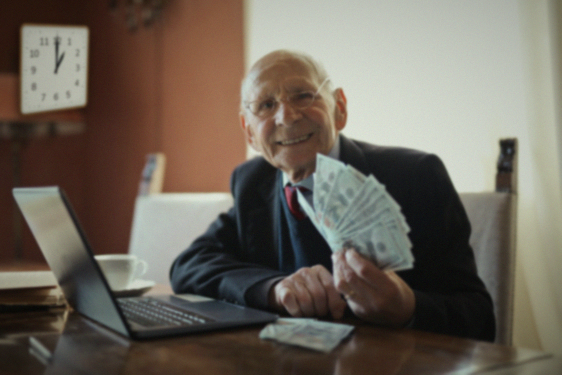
1:00
